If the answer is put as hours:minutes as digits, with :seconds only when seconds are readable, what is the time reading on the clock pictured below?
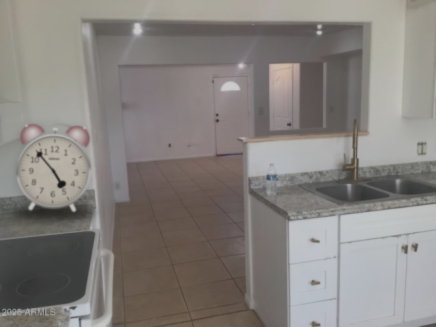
4:53
